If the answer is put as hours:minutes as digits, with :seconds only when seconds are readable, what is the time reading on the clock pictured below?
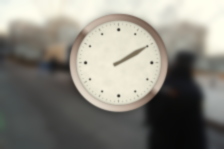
2:10
